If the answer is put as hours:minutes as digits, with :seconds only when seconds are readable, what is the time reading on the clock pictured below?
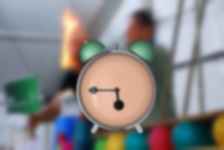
5:45
